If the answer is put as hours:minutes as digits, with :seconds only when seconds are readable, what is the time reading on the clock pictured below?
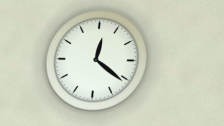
12:21
